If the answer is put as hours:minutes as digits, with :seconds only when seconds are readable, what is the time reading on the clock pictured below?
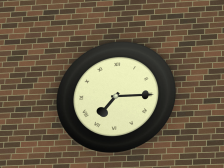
7:15
